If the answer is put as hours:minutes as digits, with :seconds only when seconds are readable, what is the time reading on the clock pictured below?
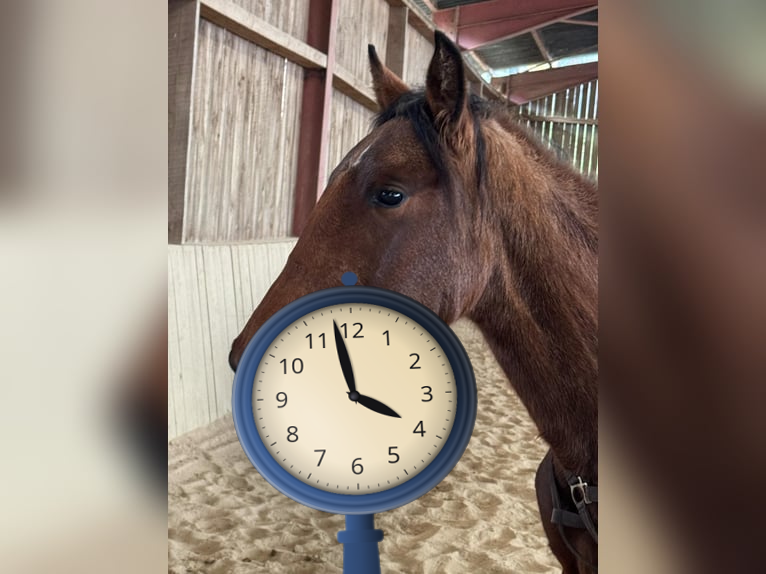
3:58
